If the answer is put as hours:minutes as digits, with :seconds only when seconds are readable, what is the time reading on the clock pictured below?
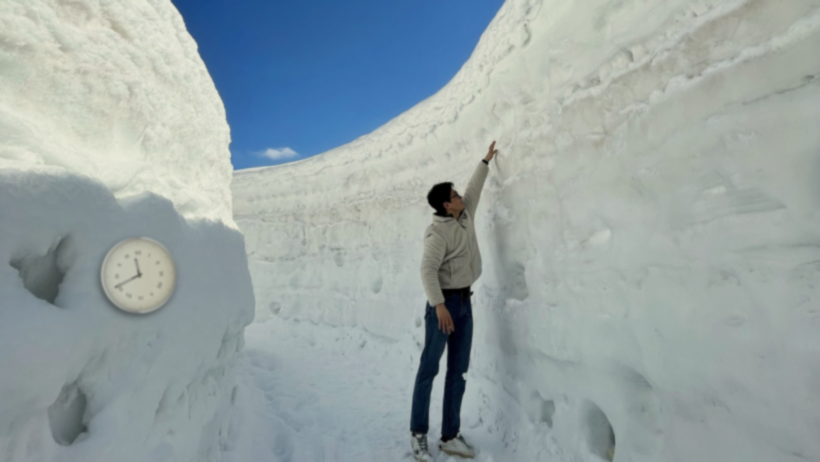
11:41
